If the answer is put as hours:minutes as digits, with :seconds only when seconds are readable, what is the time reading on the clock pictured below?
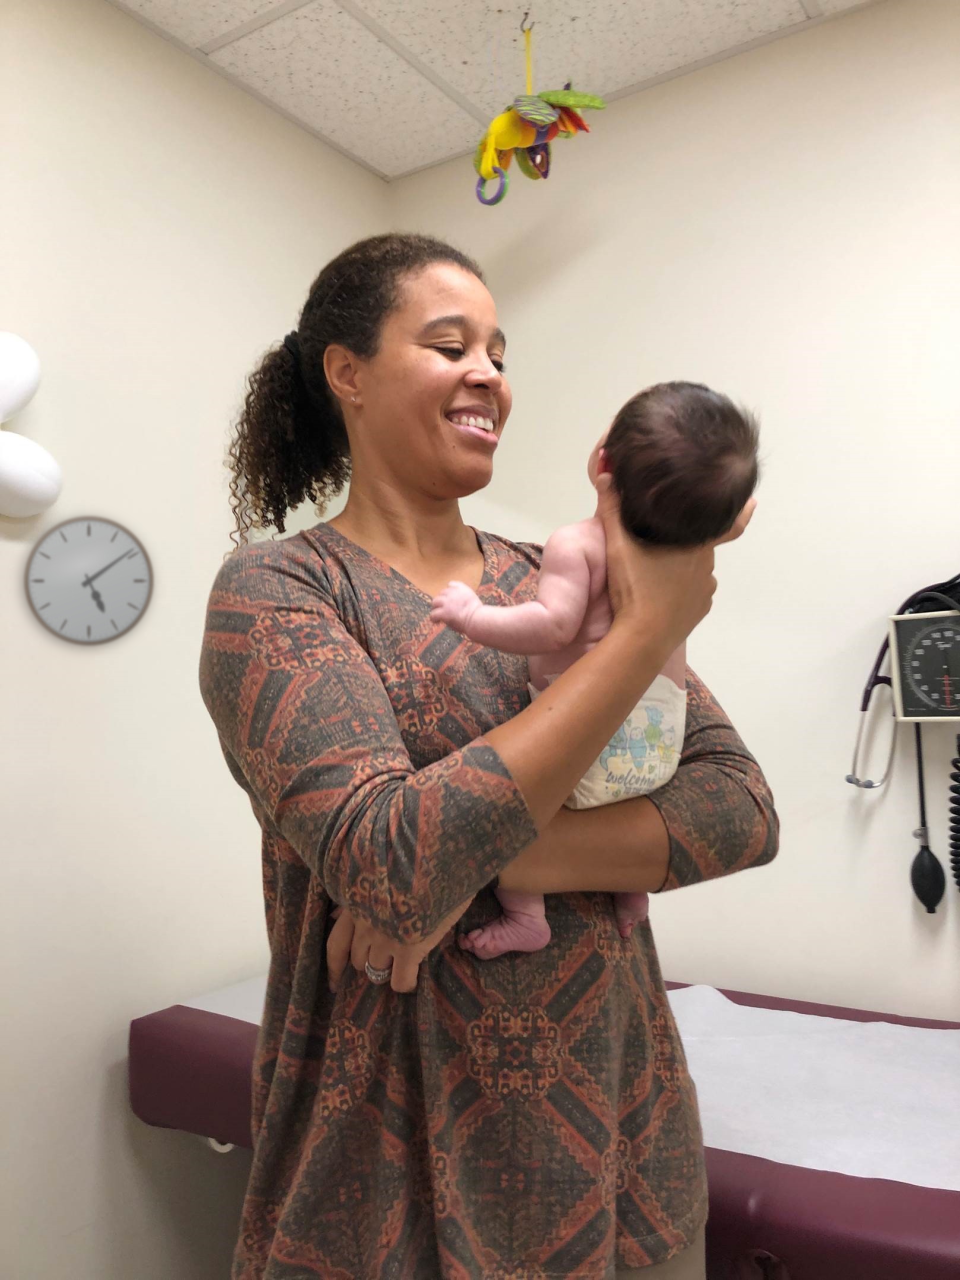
5:09
